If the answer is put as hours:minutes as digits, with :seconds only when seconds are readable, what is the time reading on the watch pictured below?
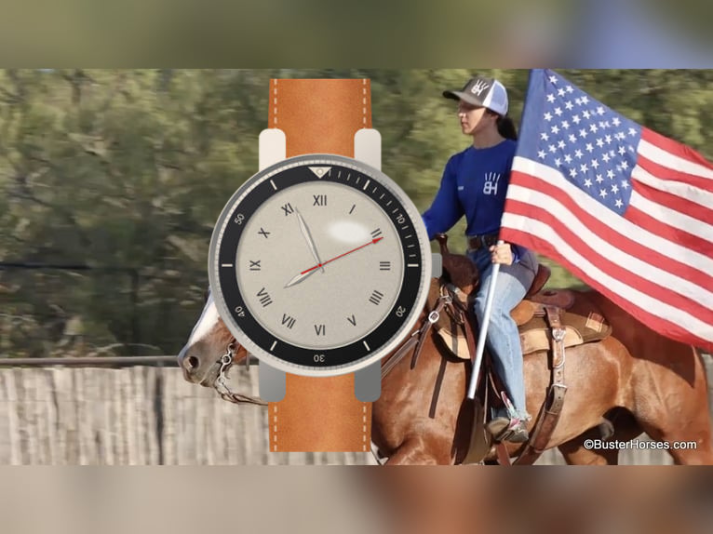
7:56:11
